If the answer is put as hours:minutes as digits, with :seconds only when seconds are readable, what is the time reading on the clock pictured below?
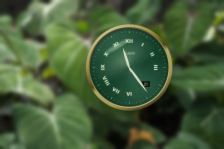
11:24
